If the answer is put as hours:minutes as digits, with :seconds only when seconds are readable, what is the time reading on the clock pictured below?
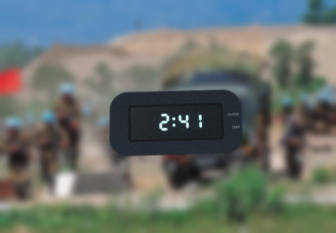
2:41
